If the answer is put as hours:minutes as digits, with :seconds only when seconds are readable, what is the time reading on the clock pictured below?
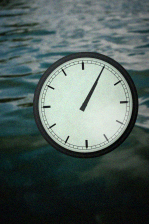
1:05
